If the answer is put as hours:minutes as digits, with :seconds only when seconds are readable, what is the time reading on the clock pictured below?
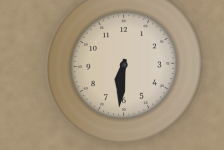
6:31
